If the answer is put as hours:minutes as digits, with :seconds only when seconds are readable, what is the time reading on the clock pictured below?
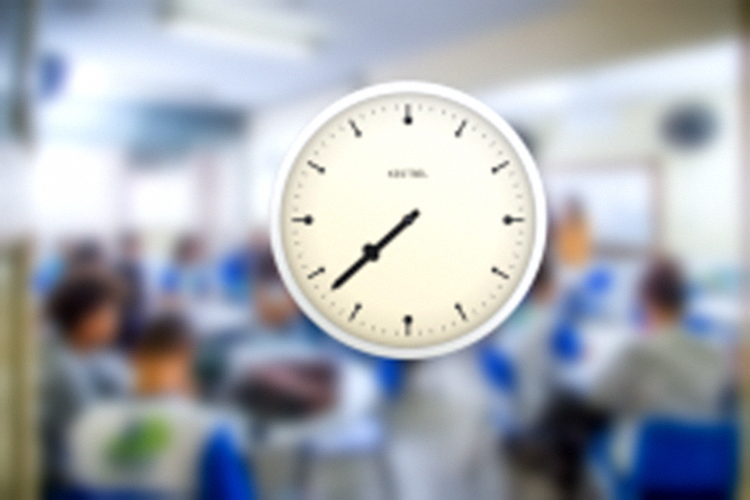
7:38
